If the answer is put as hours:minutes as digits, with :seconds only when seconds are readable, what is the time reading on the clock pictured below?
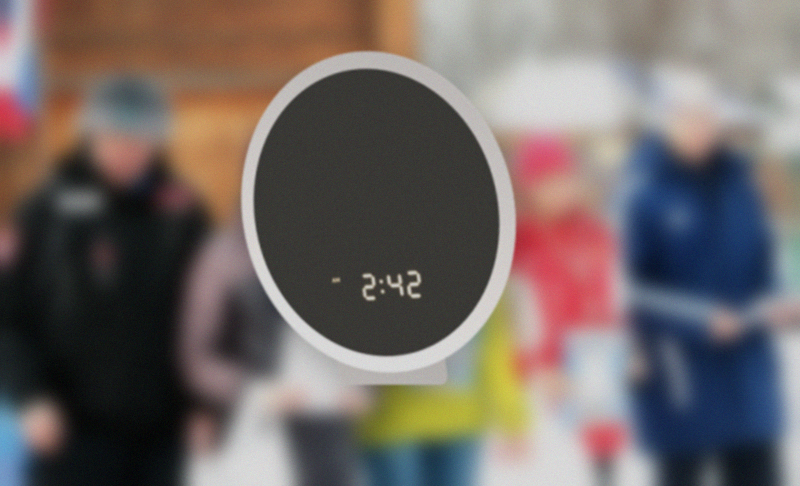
2:42
